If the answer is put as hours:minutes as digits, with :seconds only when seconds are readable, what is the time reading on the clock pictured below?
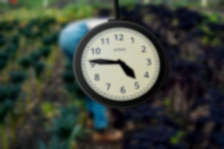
4:46
